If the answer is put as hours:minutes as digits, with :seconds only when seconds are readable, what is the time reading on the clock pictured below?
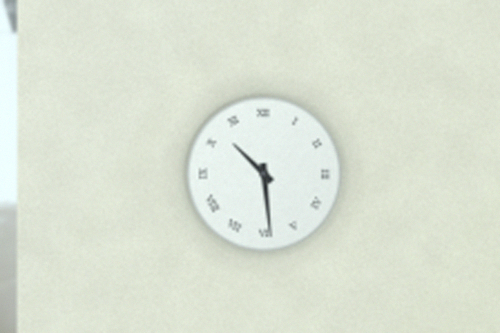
10:29
